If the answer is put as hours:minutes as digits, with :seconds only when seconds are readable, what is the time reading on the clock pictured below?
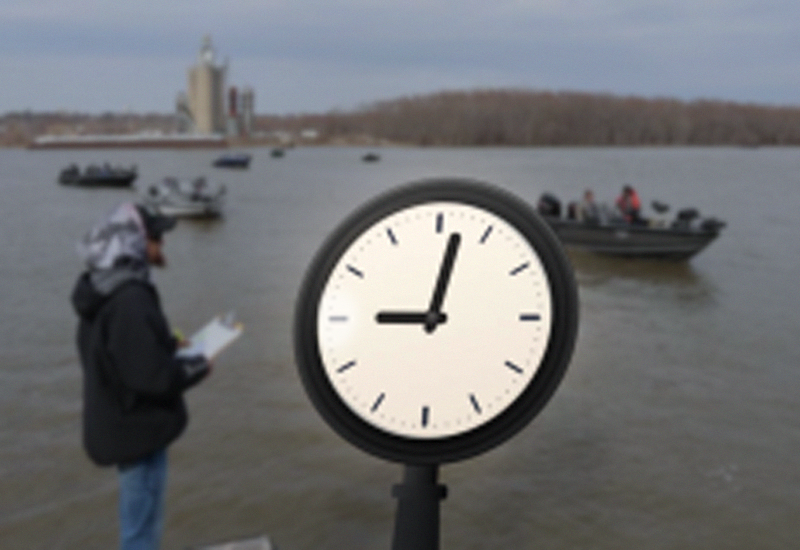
9:02
